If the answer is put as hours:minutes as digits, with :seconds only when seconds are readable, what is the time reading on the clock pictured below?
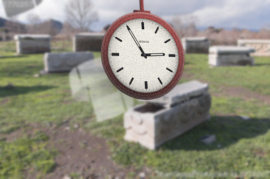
2:55
